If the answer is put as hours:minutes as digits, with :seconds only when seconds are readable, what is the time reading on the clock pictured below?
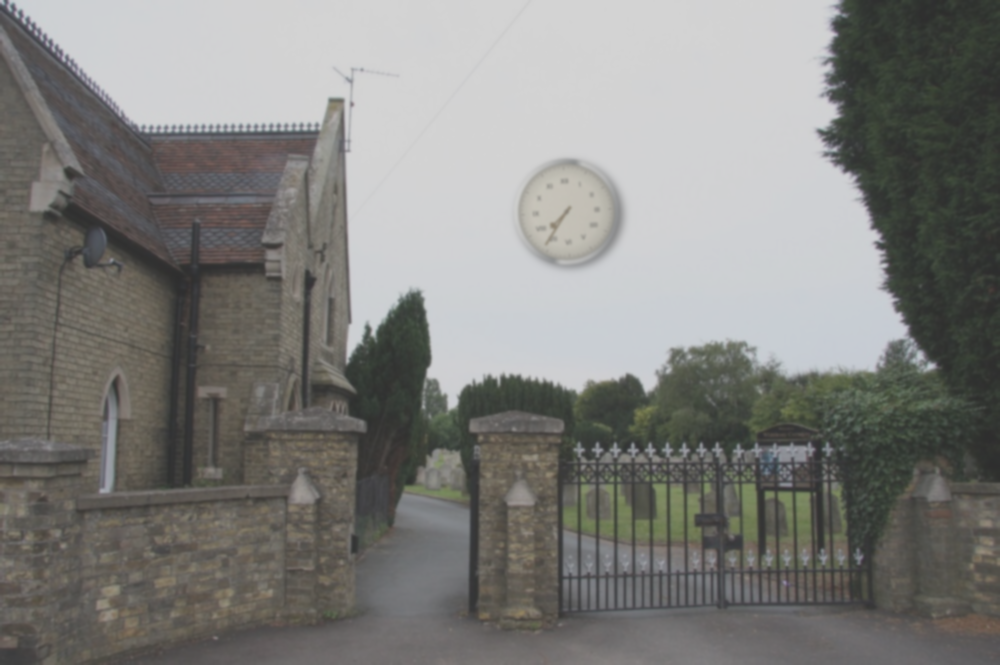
7:36
